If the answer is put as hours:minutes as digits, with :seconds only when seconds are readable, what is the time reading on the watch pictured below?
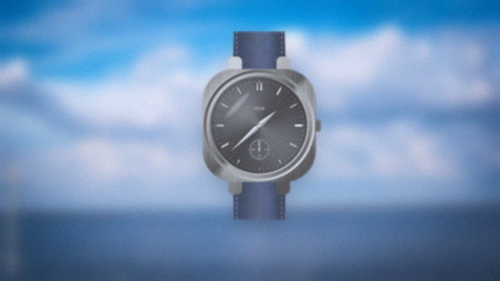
1:38
